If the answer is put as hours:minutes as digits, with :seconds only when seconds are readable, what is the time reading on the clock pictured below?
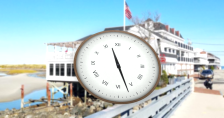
11:27
